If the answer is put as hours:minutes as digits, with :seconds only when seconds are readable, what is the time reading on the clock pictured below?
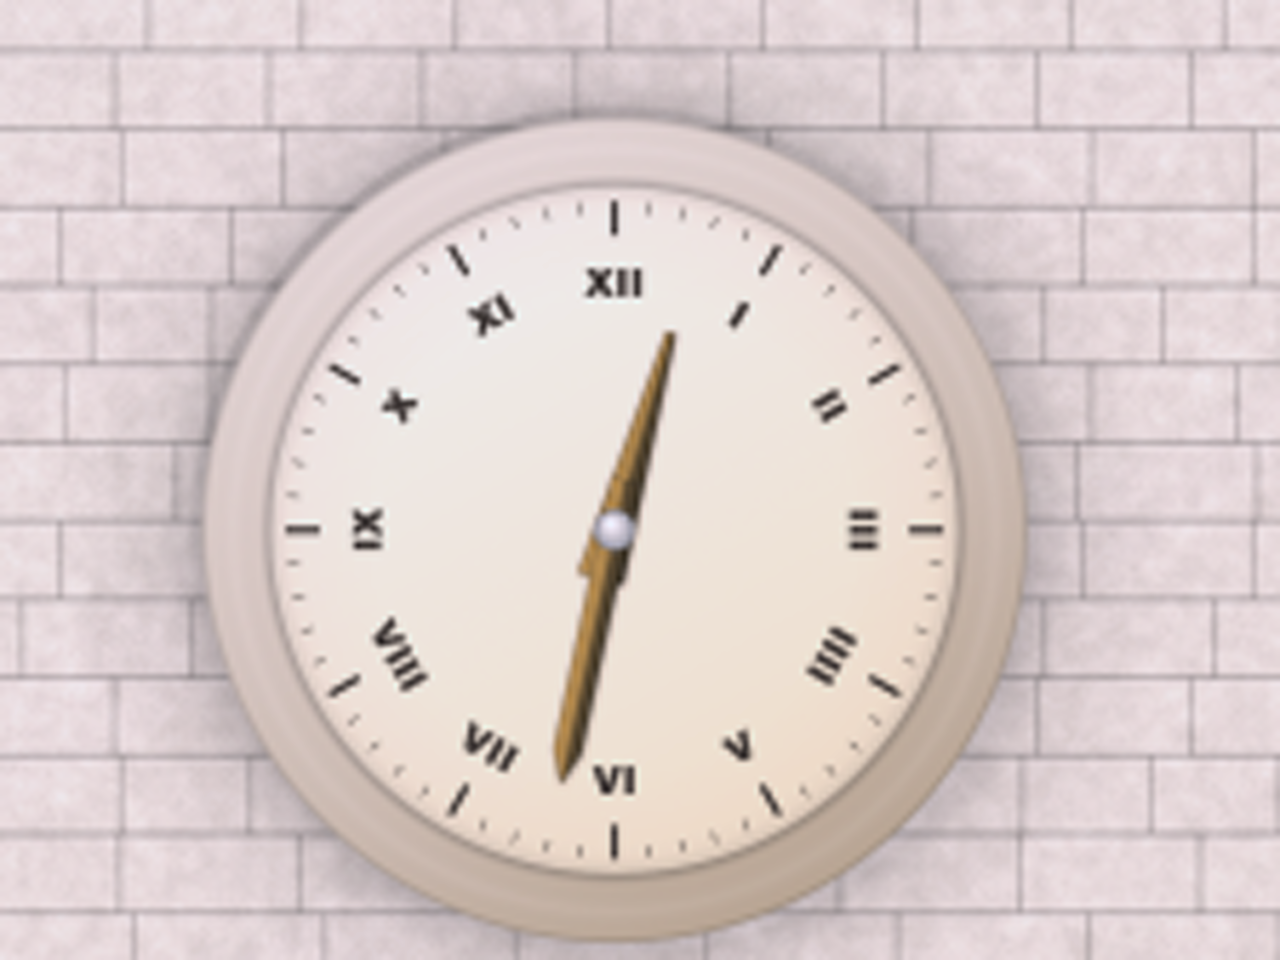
12:32
